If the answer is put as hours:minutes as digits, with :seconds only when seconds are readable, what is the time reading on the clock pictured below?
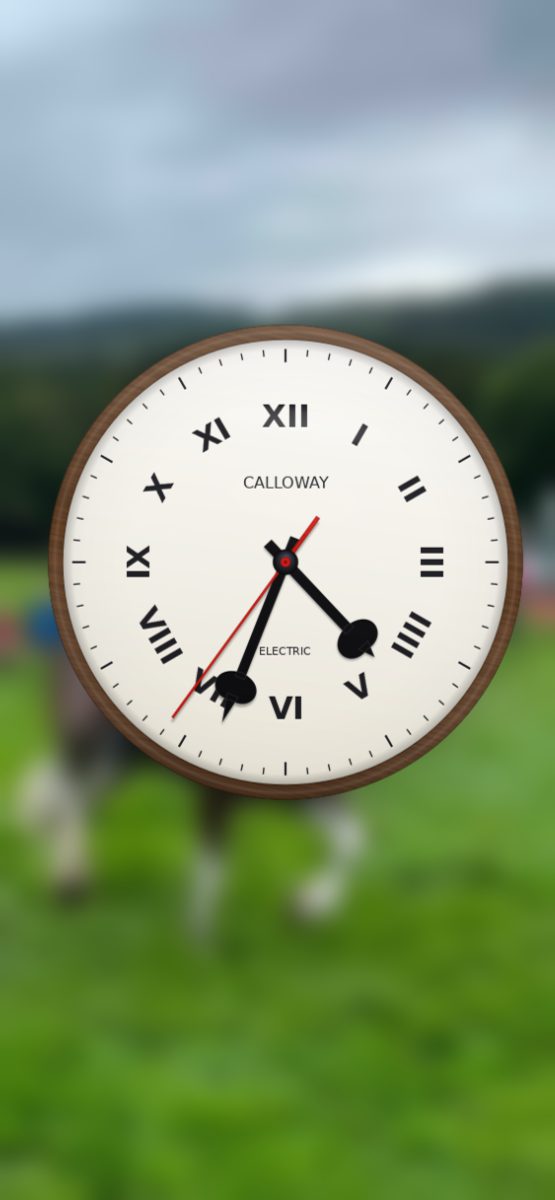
4:33:36
